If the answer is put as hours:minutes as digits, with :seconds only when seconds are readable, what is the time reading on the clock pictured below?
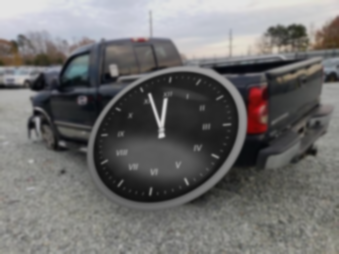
11:56
